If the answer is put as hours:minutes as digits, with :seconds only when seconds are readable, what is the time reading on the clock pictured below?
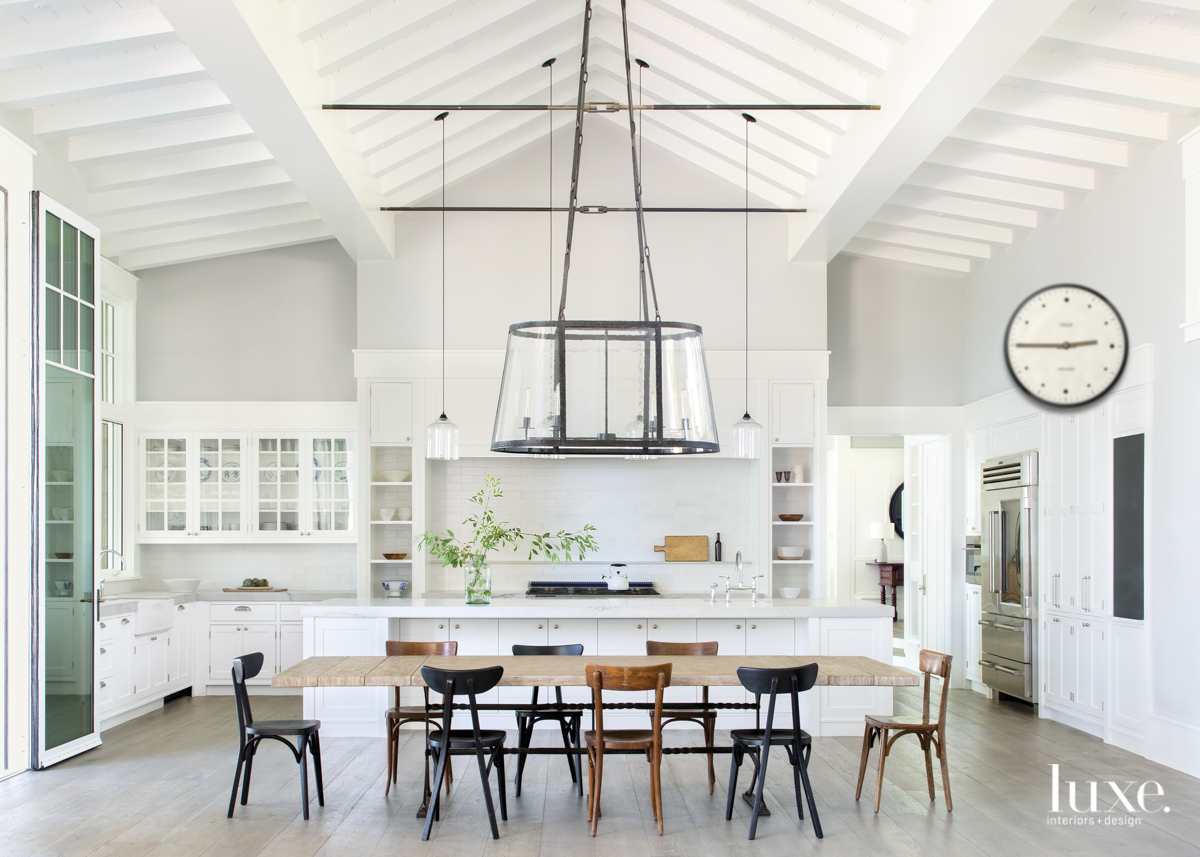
2:45
